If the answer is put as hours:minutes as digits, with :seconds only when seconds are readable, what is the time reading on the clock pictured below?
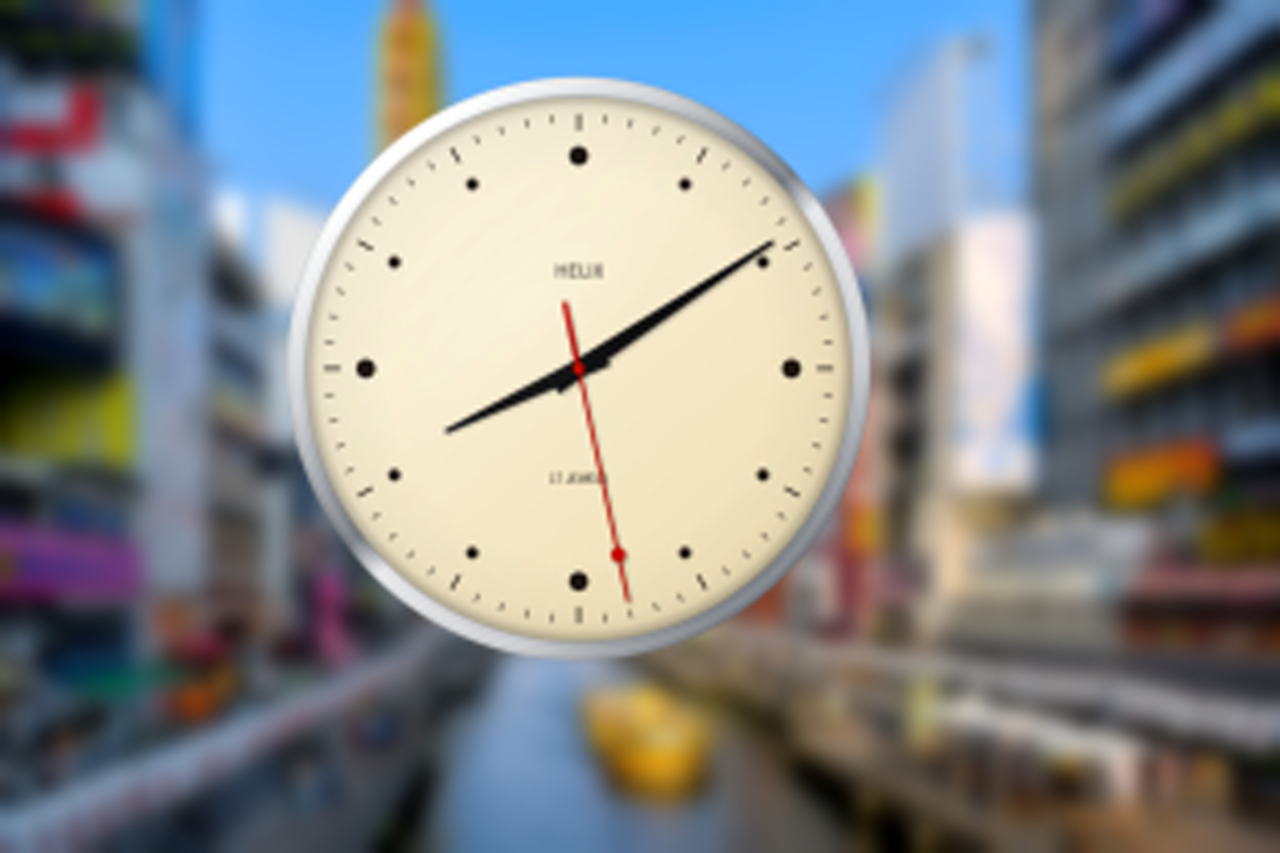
8:09:28
